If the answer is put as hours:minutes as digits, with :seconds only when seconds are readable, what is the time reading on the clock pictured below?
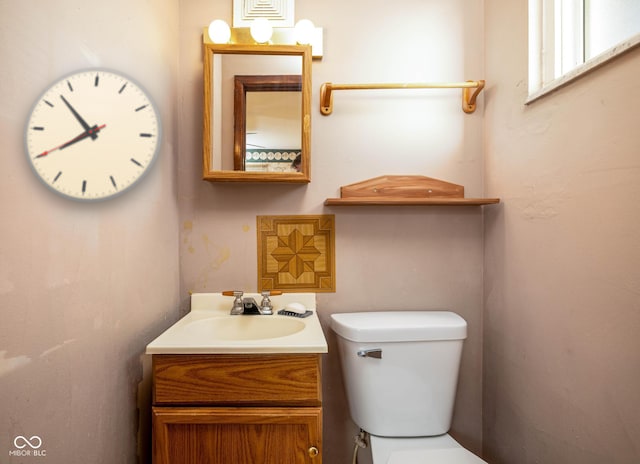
7:52:40
